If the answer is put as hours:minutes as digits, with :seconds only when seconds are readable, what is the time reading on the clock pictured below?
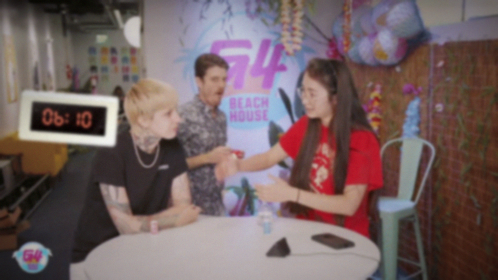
6:10
